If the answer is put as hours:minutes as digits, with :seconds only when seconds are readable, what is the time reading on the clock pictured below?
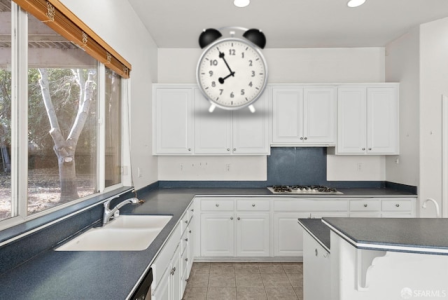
7:55
